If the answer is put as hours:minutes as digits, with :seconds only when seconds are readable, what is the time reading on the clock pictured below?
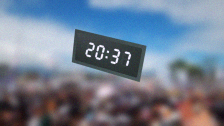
20:37
